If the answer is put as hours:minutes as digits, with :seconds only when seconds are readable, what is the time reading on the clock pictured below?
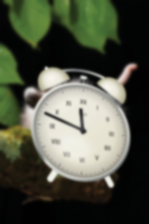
11:48
